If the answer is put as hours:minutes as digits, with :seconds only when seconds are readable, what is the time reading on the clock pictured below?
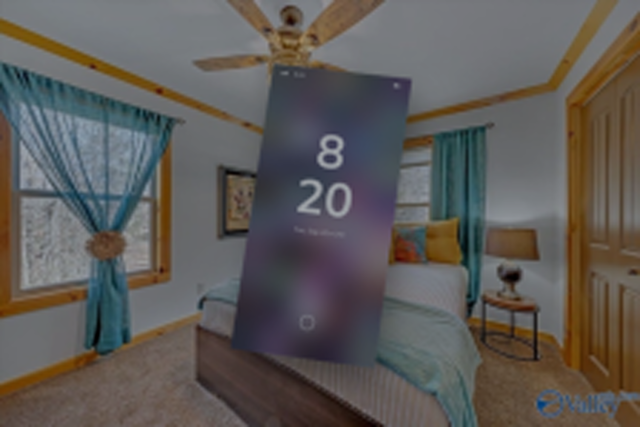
8:20
